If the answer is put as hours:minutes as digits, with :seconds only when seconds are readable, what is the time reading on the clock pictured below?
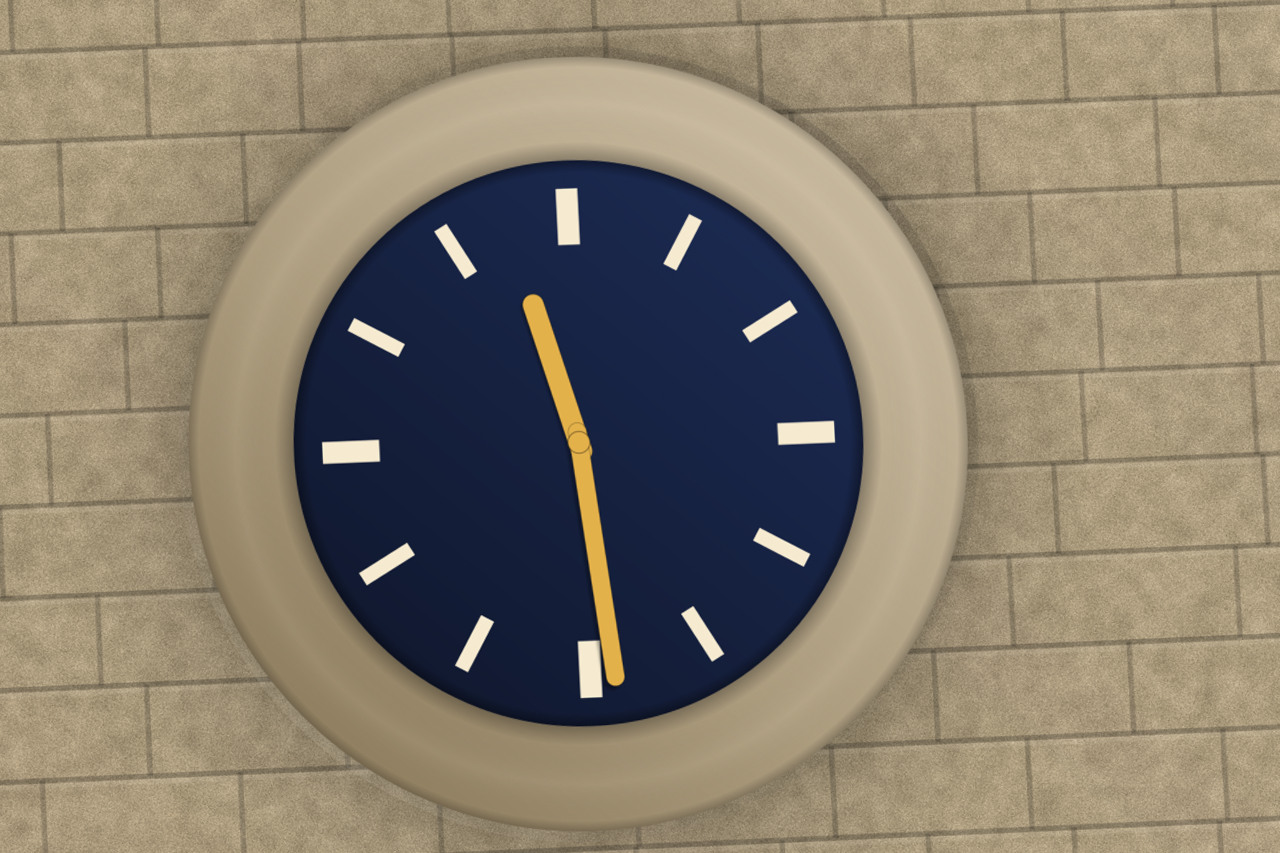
11:29
